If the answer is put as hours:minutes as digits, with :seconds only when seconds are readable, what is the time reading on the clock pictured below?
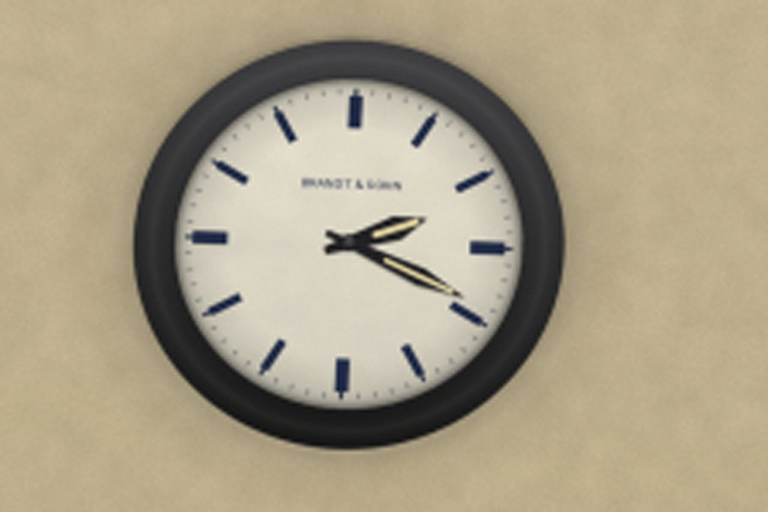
2:19
